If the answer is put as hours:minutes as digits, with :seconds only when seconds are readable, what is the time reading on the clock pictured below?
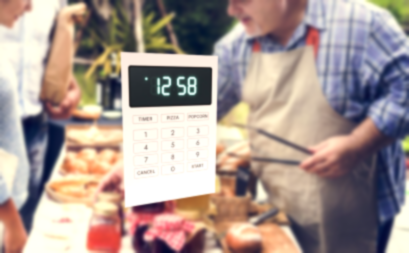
12:58
